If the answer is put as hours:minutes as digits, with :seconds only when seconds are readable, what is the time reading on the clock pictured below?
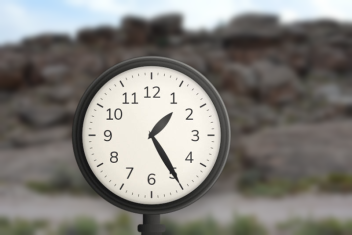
1:25
